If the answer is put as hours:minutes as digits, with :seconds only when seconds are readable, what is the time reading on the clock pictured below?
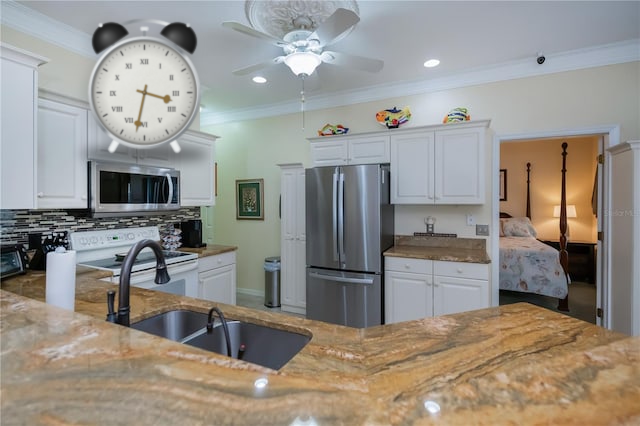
3:32
